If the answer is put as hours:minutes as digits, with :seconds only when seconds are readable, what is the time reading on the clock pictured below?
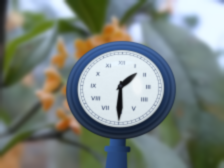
1:30
